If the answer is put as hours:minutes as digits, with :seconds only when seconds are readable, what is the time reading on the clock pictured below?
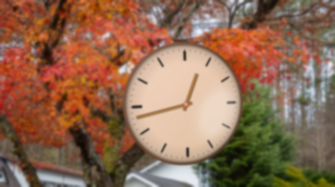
12:43
